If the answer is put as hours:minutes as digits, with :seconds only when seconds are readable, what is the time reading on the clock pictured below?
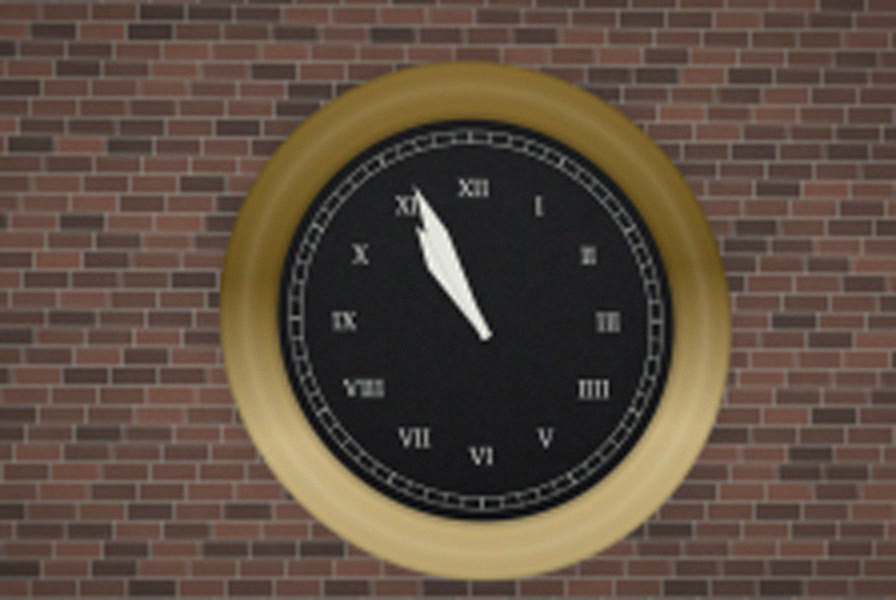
10:56
